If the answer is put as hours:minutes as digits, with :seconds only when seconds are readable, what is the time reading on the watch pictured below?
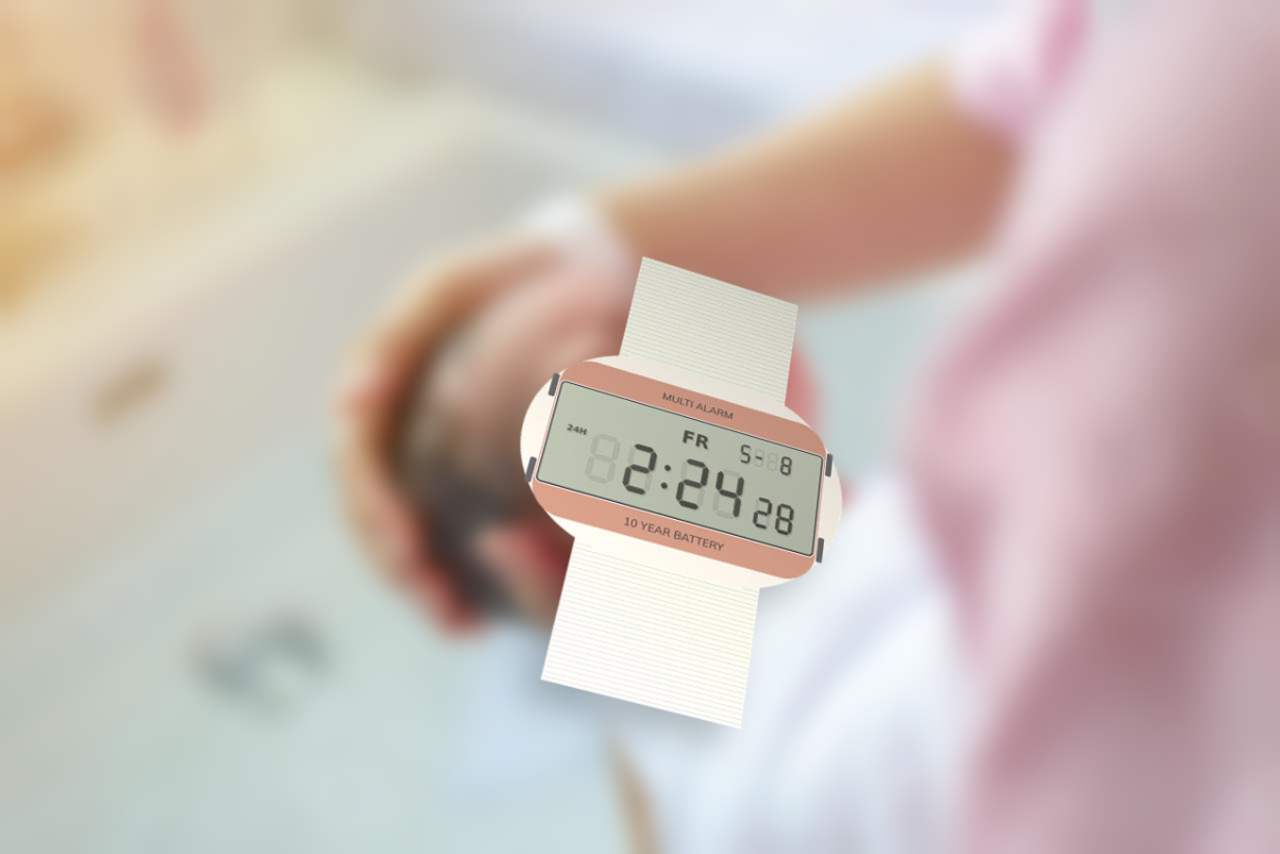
2:24:28
